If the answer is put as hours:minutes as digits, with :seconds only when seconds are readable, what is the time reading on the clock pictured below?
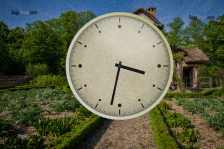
3:32
